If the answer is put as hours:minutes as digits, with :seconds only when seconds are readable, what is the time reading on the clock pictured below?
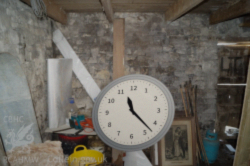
11:23
